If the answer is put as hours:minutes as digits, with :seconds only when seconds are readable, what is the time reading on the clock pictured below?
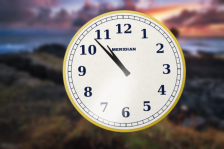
10:53
